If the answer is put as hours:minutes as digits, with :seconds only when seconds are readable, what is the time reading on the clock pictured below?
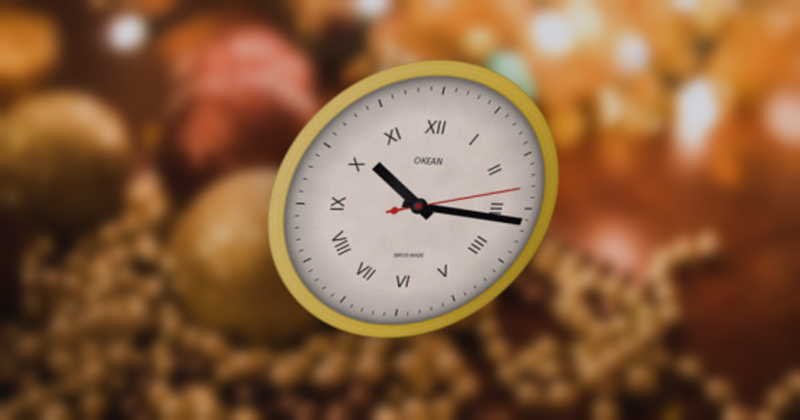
10:16:13
